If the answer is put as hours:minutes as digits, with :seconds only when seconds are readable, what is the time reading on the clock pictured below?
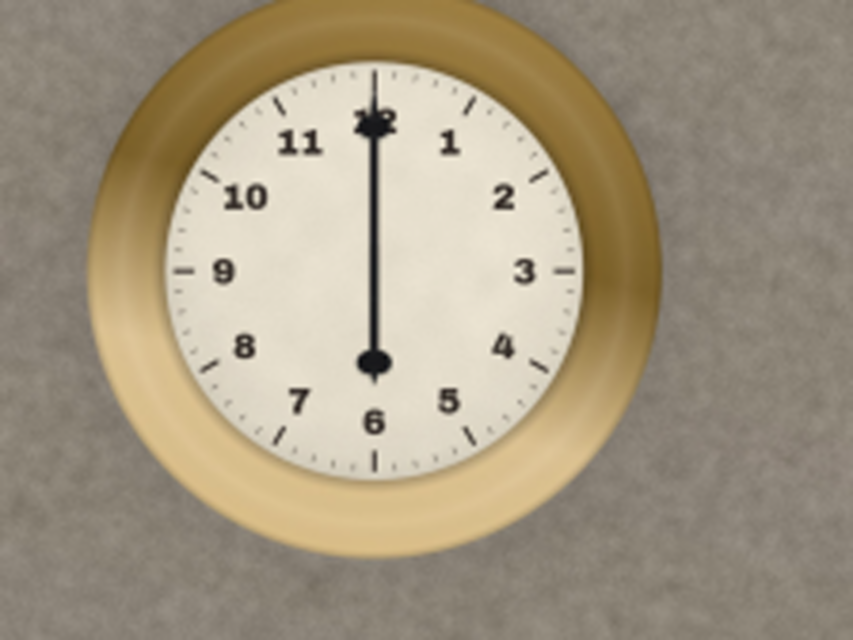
6:00
